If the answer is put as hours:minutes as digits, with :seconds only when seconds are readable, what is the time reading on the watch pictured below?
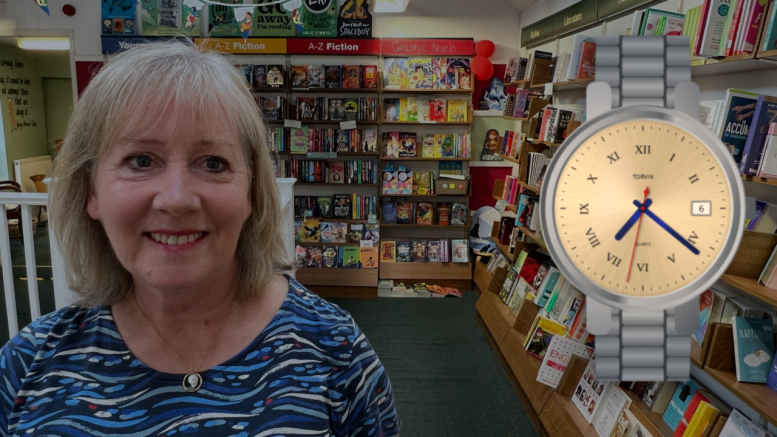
7:21:32
